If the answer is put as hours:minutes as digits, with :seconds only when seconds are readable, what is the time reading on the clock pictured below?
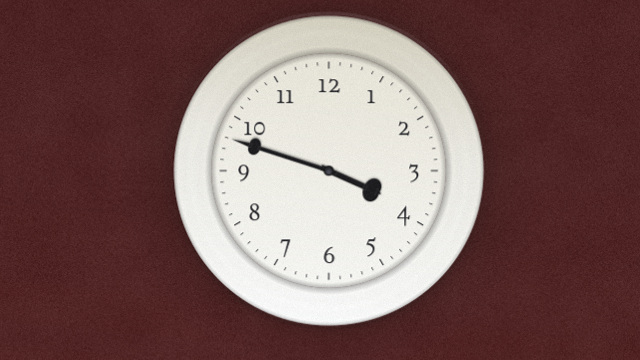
3:48
